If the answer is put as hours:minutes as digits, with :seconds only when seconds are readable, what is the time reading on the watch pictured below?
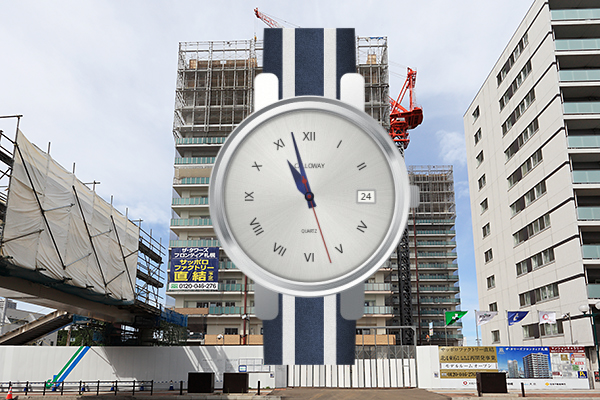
10:57:27
